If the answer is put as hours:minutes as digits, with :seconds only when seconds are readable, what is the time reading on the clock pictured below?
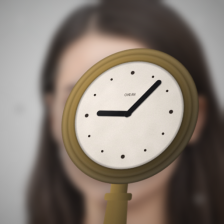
9:07
